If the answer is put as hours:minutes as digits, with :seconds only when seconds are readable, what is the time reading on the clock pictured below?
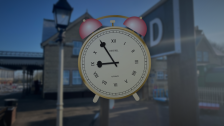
8:55
